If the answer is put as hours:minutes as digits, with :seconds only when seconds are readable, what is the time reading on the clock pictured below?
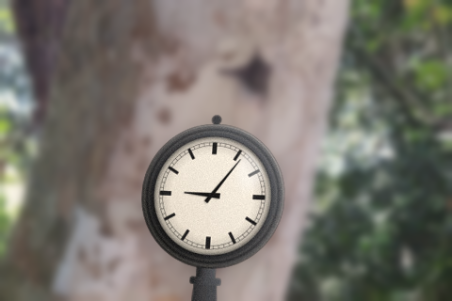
9:06
